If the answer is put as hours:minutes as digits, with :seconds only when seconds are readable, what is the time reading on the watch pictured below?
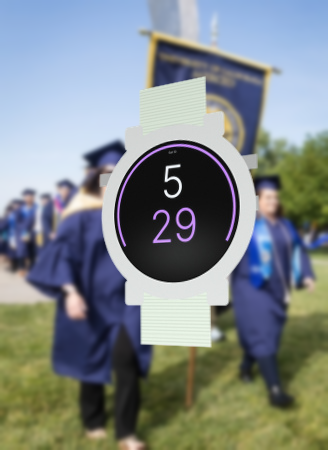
5:29
